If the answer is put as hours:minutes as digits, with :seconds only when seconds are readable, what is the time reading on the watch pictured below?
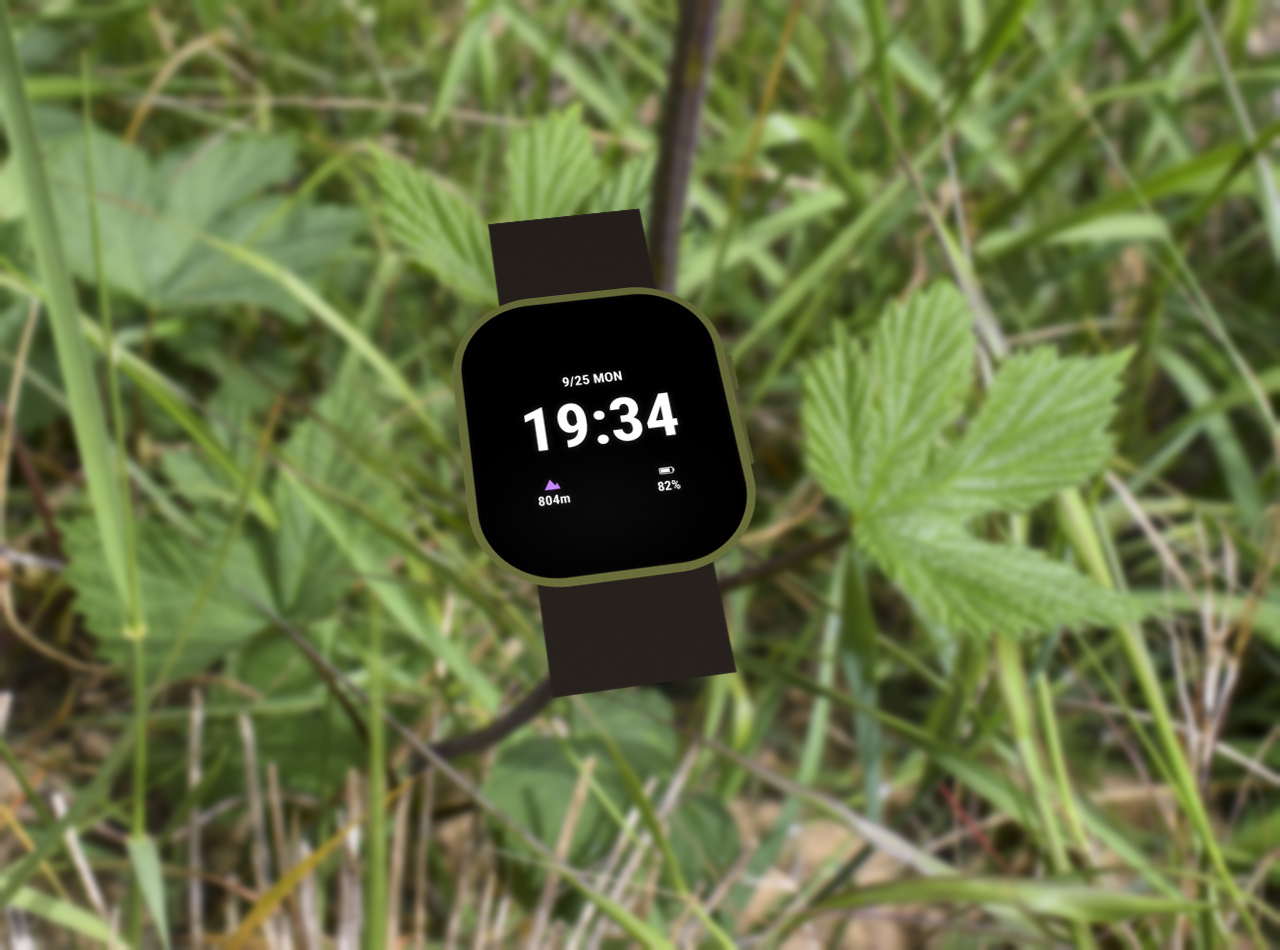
19:34
